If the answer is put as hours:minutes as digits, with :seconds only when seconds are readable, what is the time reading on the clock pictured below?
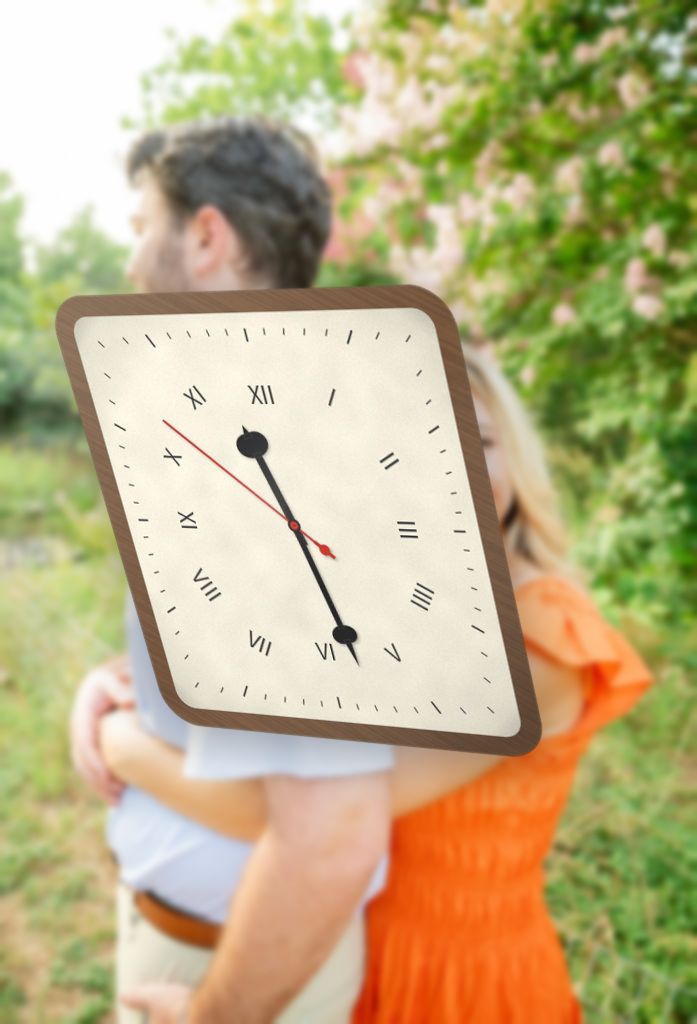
11:27:52
